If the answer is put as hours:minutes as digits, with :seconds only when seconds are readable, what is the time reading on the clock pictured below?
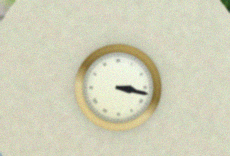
3:17
